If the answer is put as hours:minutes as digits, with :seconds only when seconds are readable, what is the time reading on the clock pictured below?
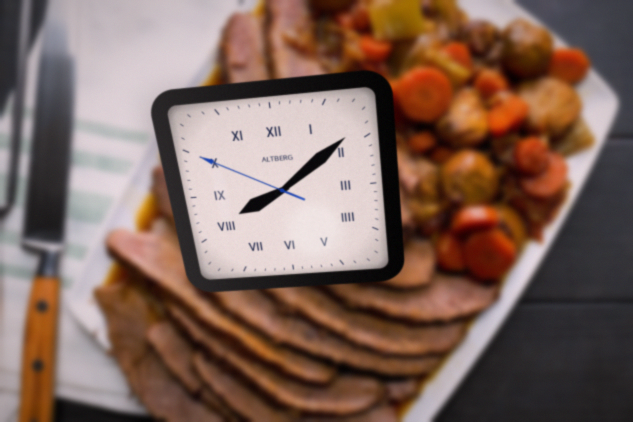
8:08:50
